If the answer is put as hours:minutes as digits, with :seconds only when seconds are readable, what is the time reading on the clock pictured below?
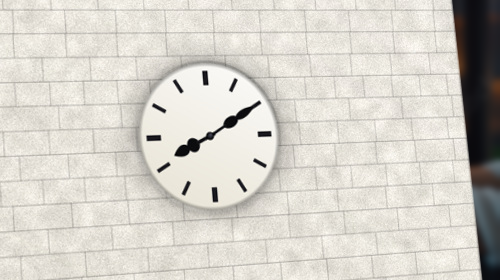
8:10
